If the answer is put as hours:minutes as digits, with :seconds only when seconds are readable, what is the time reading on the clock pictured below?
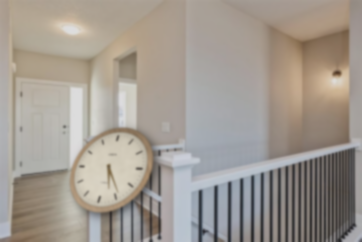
5:24
